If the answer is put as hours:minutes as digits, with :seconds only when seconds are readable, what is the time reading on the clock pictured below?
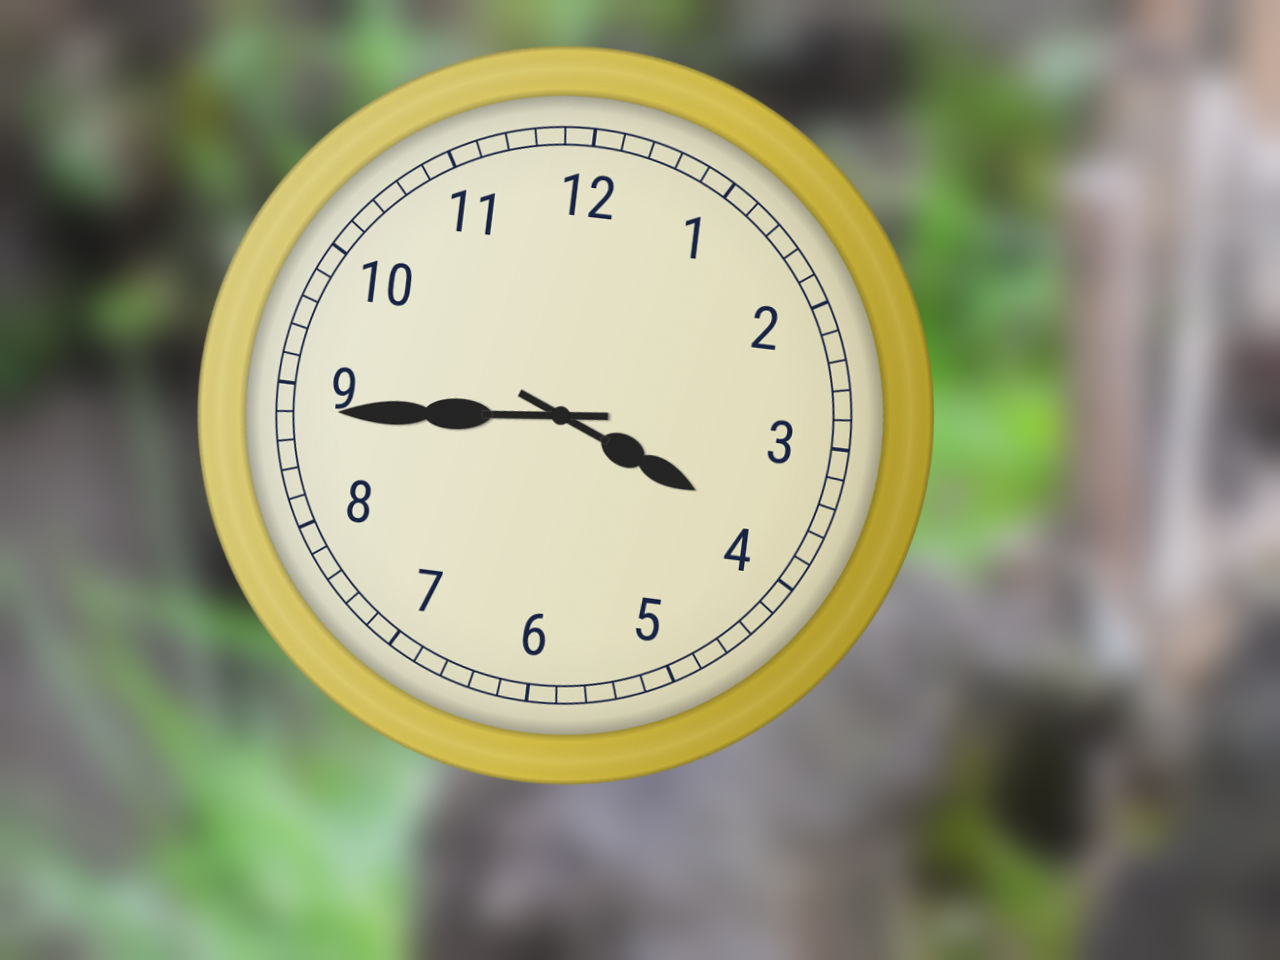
3:44
